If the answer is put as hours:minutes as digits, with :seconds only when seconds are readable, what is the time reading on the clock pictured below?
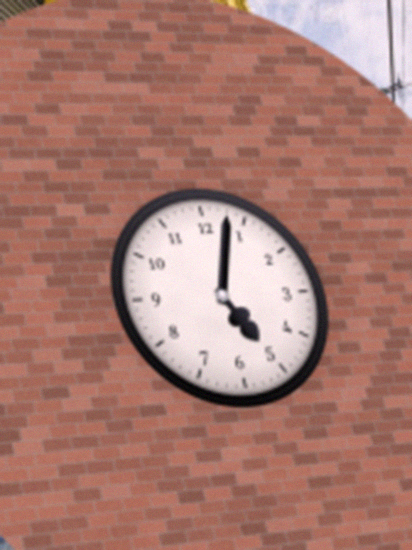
5:03
